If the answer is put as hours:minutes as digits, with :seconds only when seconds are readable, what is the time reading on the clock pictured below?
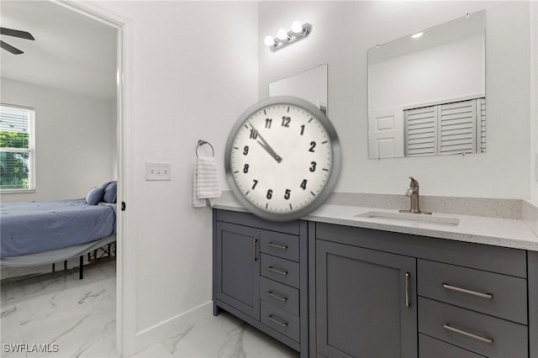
9:51
